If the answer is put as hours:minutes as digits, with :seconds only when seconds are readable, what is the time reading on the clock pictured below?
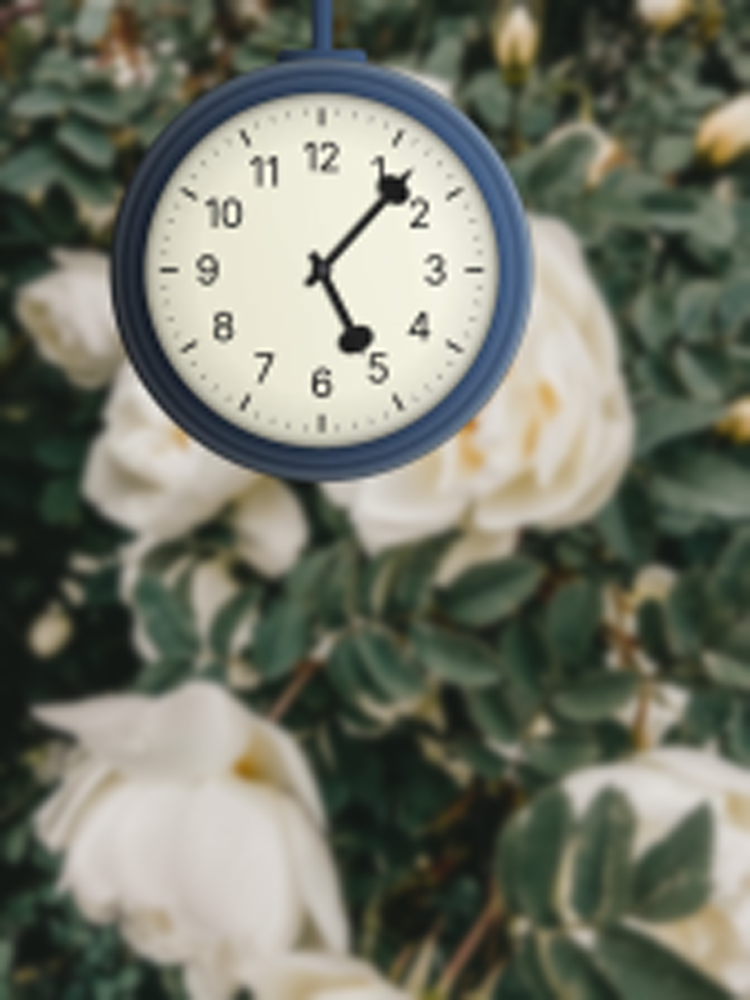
5:07
